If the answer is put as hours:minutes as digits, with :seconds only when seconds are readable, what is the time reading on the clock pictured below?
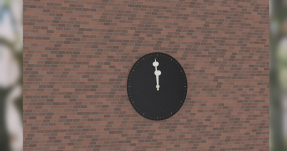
11:59
